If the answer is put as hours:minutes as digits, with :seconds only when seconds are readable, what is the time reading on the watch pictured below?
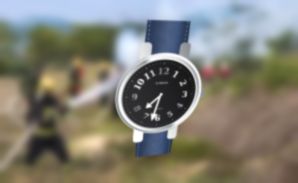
7:32
